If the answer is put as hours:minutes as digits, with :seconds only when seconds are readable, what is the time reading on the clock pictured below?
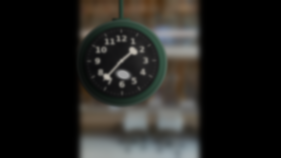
1:37
